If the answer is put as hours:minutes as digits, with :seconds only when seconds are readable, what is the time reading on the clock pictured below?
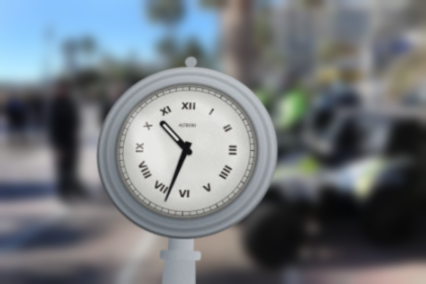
10:33
